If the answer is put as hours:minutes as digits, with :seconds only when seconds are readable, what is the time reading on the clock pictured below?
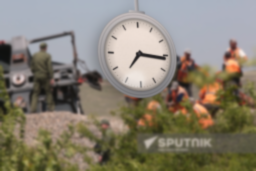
7:16
